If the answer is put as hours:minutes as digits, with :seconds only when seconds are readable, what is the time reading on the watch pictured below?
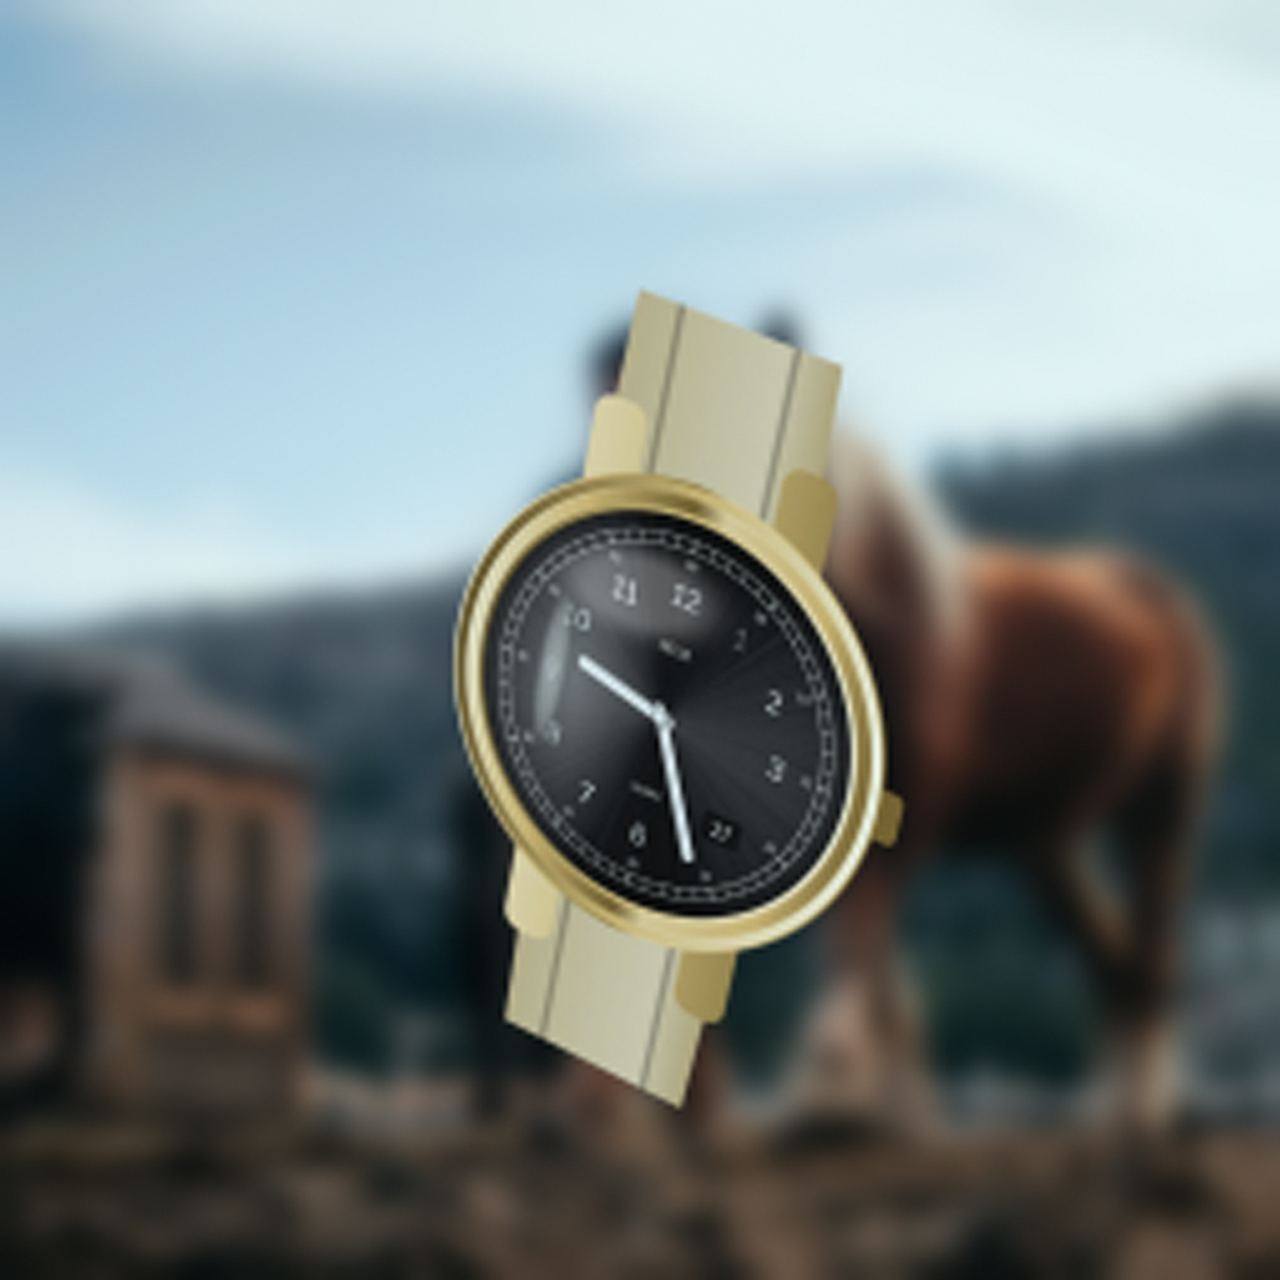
9:26
